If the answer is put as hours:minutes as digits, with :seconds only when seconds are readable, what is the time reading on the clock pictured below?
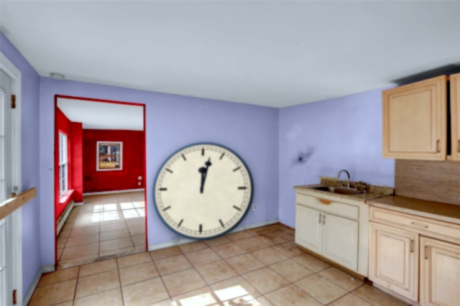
12:02
